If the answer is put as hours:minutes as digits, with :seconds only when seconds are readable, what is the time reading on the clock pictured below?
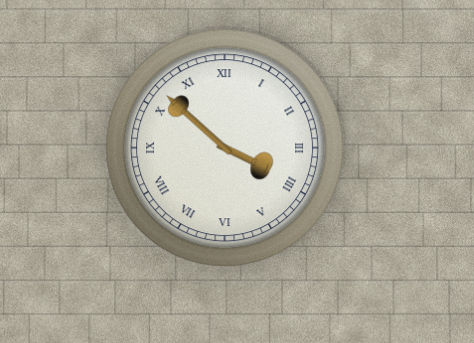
3:52
